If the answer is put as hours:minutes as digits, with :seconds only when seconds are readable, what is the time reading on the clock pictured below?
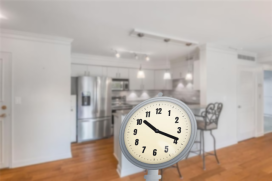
10:19
